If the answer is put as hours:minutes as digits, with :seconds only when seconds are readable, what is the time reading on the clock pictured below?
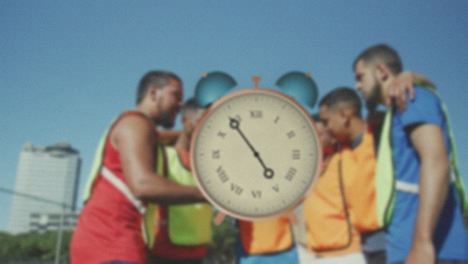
4:54
